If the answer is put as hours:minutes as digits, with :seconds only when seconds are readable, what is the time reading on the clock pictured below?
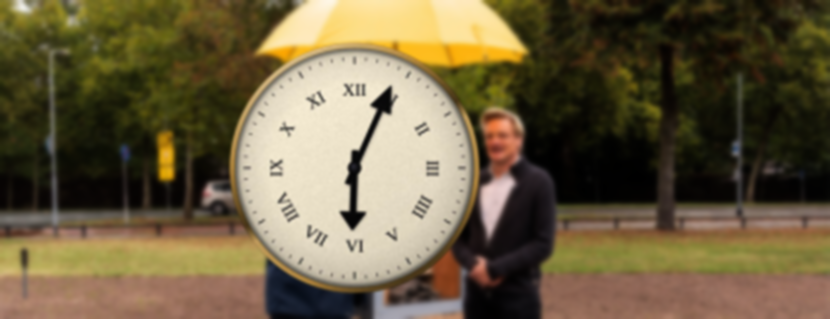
6:04
